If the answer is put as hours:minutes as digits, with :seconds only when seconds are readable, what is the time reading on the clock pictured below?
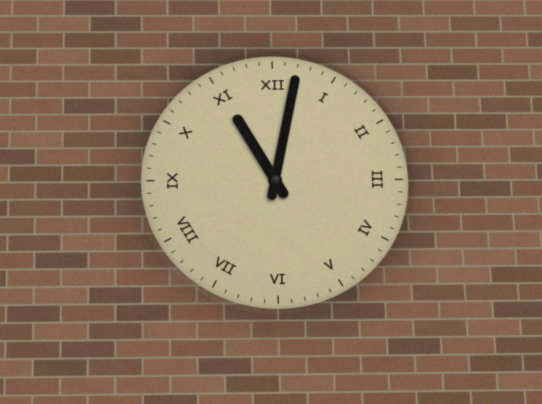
11:02
